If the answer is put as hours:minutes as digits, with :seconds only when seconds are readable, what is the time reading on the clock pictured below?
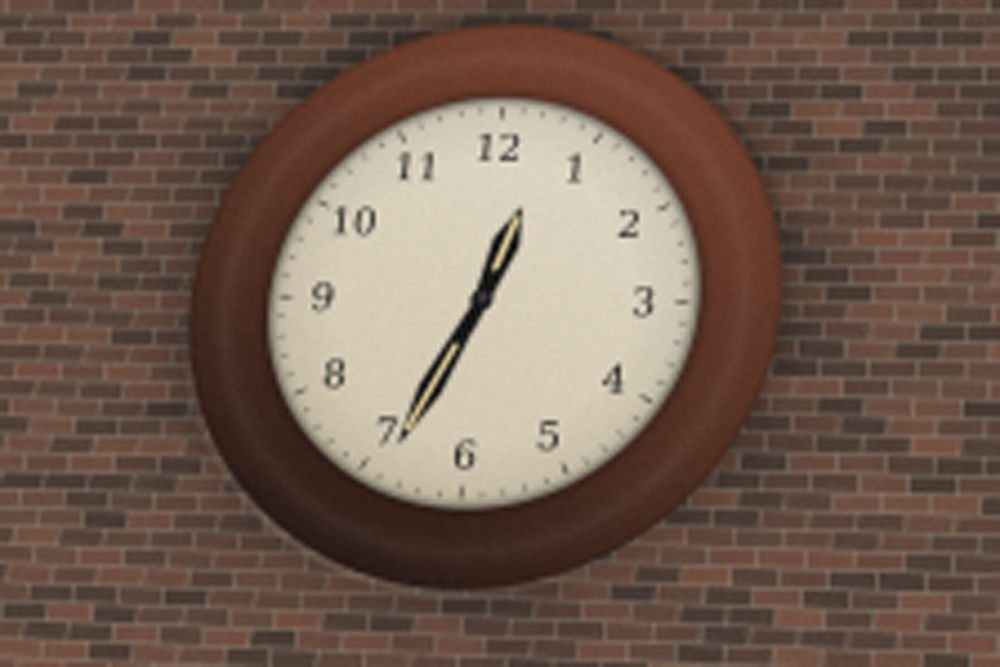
12:34
